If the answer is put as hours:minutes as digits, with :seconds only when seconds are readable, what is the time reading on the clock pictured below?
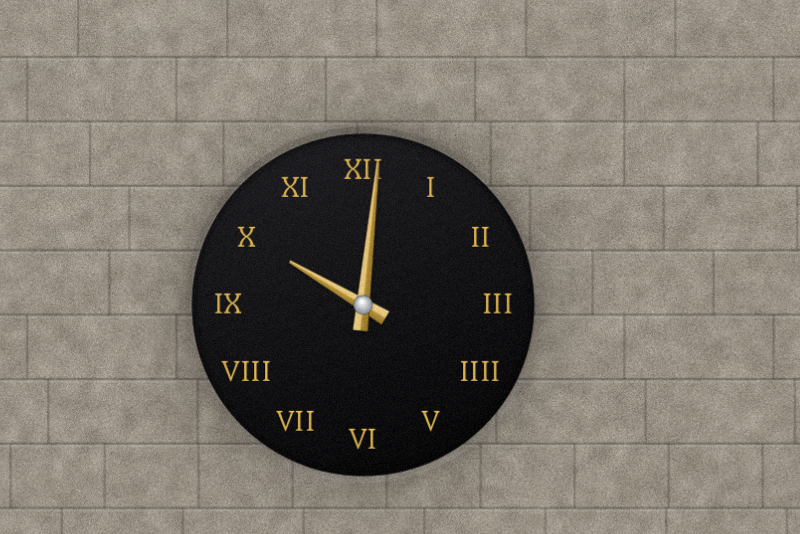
10:01
